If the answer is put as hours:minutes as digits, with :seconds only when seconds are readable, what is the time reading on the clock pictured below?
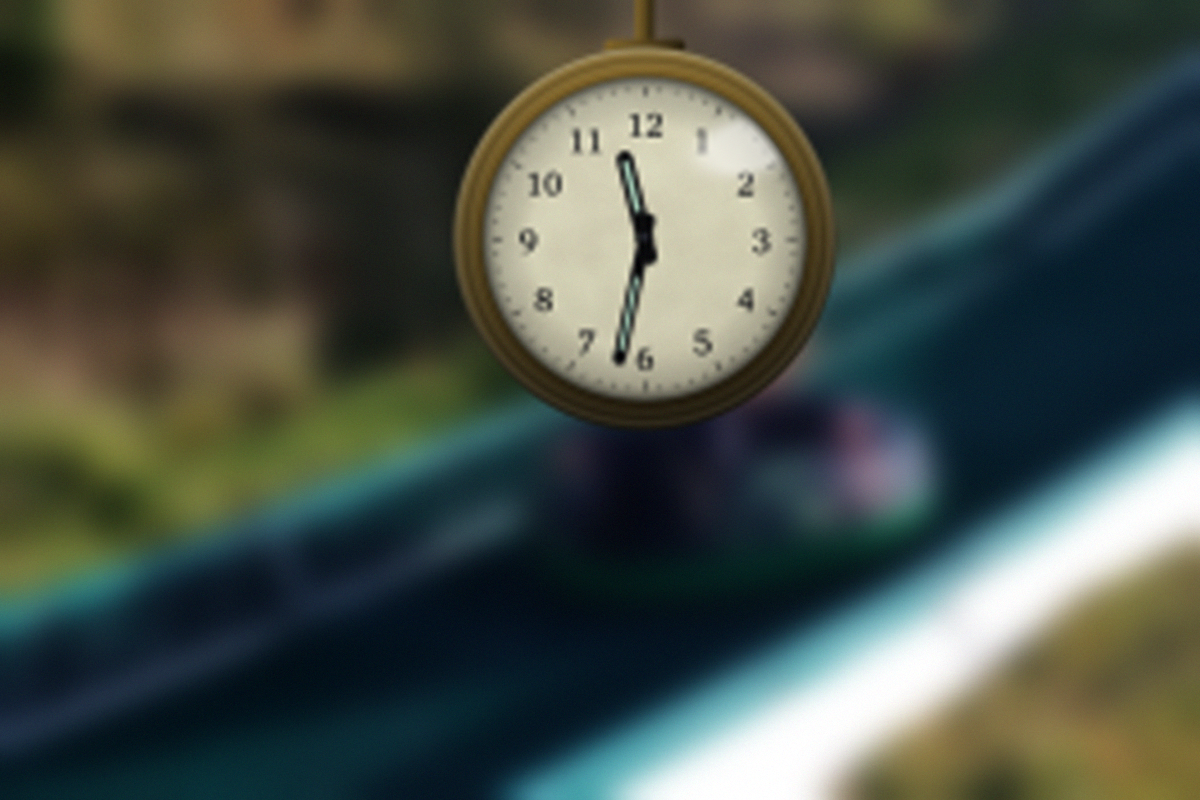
11:32
